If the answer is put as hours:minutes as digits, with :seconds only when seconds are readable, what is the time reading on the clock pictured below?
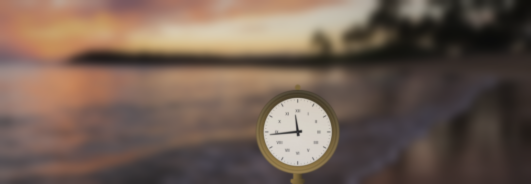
11:44
